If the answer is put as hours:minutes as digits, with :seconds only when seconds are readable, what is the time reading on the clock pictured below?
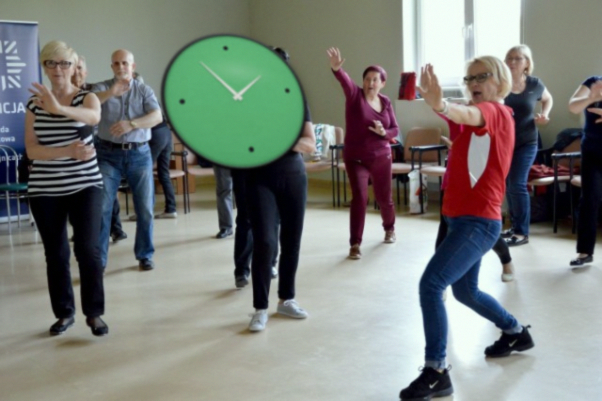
1:54
